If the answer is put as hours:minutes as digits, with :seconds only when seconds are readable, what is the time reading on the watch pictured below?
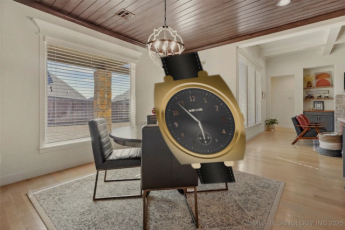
5:54
